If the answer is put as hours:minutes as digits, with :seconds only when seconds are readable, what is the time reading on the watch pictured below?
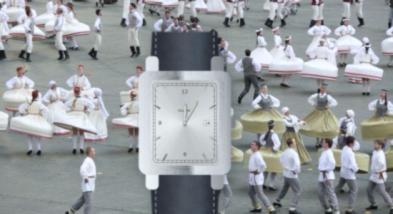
12:05
